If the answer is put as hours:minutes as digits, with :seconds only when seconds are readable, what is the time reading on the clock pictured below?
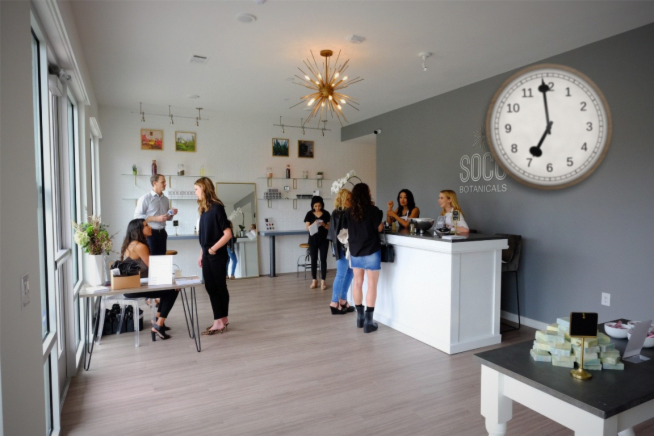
6:59
